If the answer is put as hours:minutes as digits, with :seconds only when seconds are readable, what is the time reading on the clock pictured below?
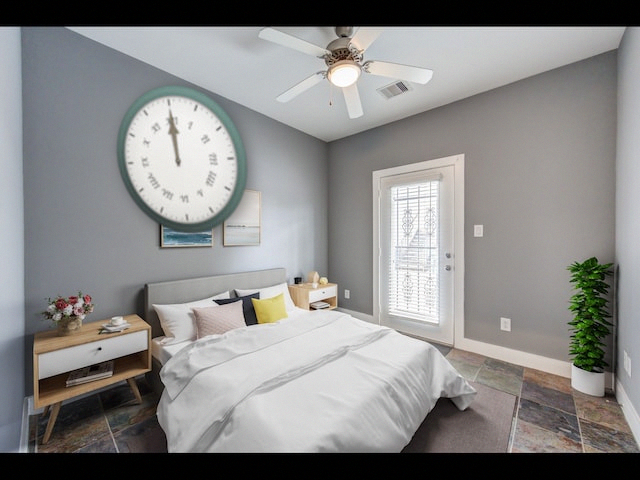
12:00
